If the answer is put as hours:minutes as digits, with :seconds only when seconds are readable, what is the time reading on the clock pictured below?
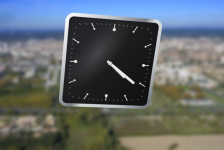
4:21
